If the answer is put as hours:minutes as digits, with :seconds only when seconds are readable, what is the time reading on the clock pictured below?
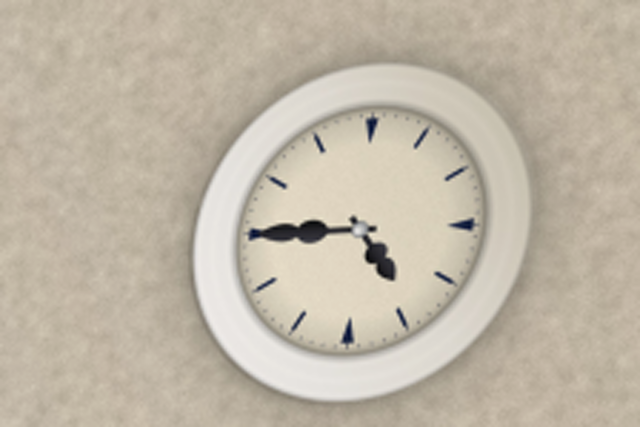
4:45
